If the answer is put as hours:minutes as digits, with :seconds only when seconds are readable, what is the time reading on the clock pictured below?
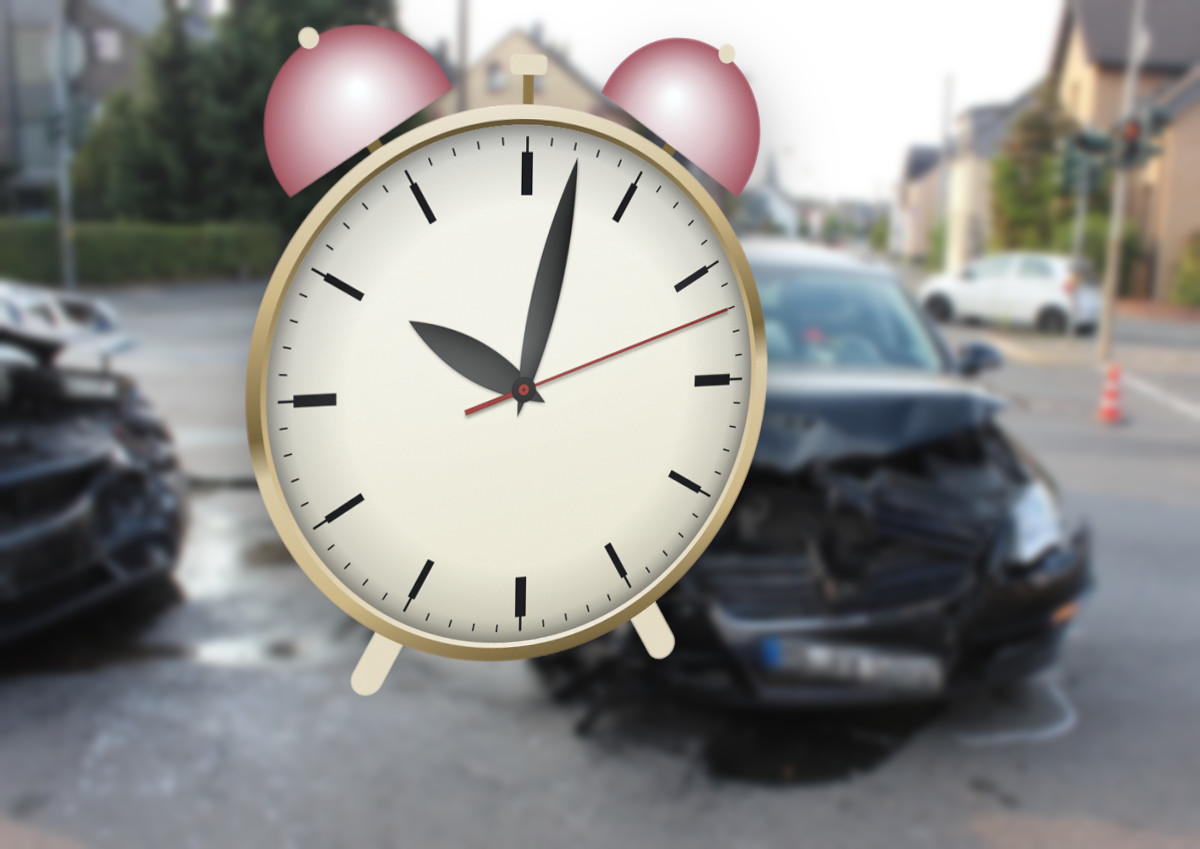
10:02:12
